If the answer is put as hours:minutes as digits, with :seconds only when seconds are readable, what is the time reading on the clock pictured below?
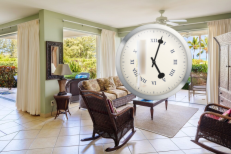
5:03
